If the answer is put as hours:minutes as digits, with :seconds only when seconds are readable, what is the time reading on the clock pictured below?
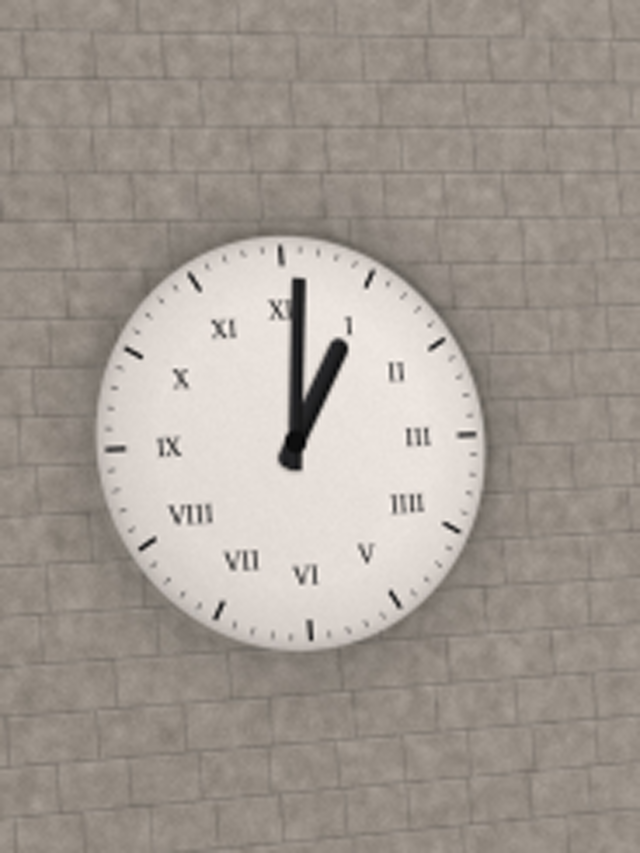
1:01
